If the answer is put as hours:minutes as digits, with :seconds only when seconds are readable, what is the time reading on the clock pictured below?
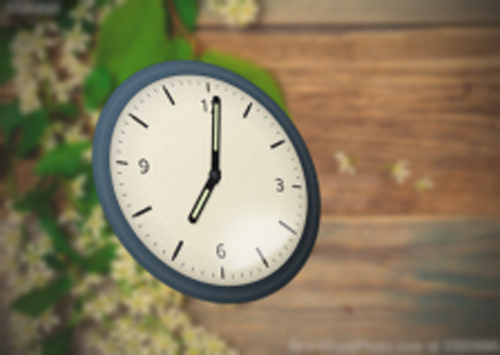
7:01
